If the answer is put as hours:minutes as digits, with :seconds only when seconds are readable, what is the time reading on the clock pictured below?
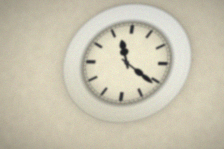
11:21
